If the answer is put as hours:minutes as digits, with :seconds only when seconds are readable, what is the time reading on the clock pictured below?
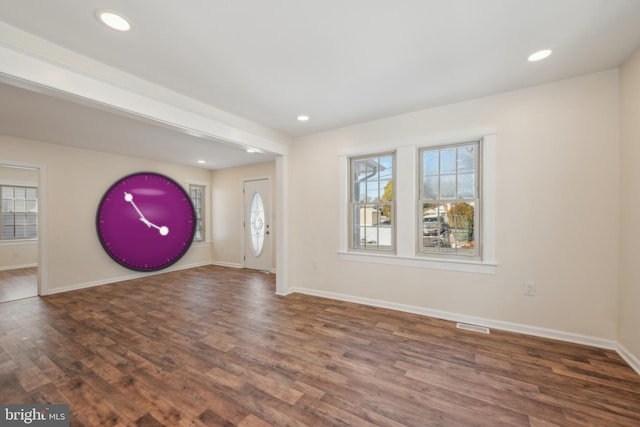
3:54
